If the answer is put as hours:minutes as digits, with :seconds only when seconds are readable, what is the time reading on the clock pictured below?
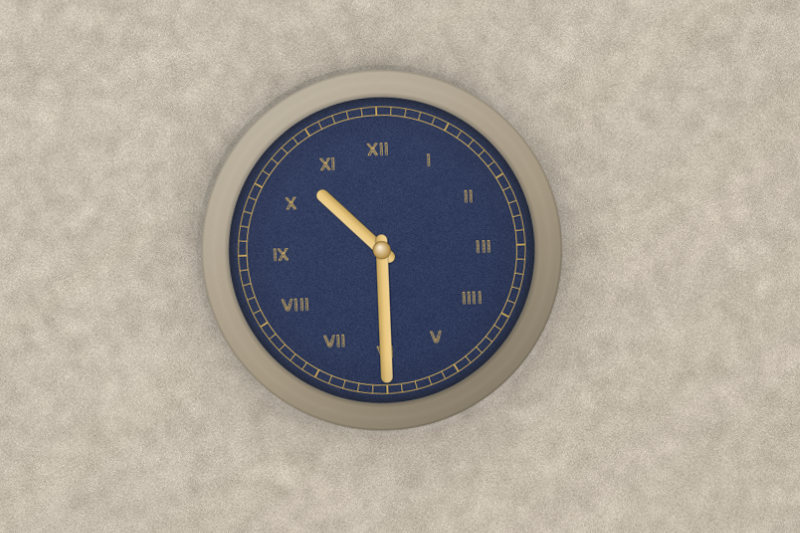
10:30
